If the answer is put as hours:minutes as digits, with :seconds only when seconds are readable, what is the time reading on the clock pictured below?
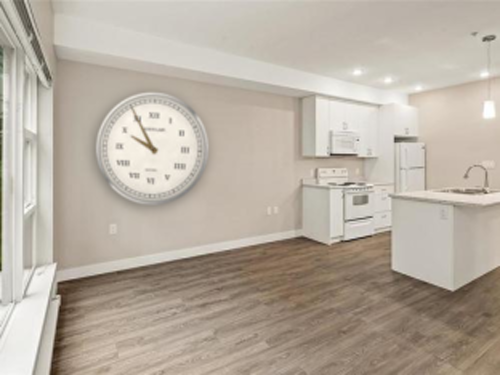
9:55
